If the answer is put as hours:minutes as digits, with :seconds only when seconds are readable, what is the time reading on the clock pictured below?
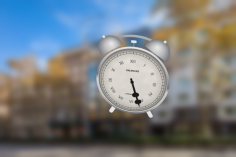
5:27
